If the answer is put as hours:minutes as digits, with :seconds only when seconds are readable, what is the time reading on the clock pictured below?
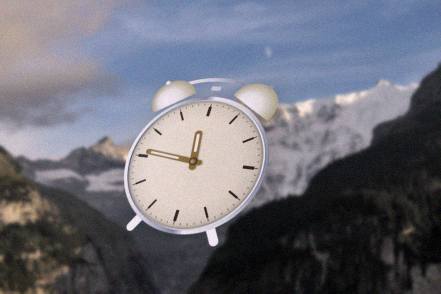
11:46
